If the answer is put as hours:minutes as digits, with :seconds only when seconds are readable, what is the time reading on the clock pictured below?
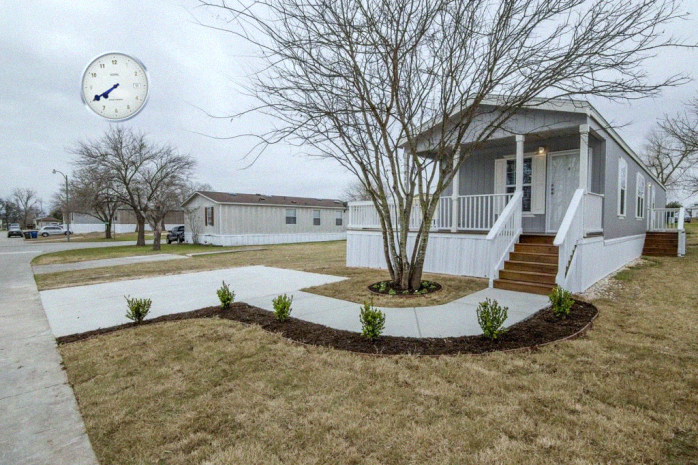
7:40
